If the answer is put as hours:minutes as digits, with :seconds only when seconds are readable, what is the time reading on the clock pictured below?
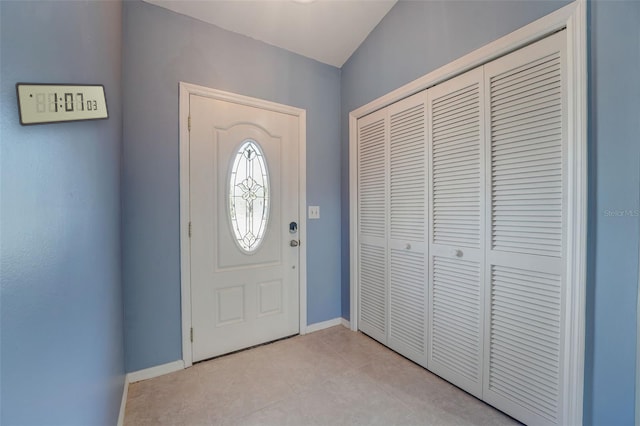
1:07:03
